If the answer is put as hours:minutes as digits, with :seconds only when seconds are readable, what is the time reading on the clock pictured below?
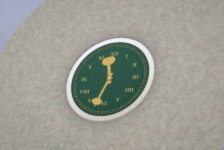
11:33
